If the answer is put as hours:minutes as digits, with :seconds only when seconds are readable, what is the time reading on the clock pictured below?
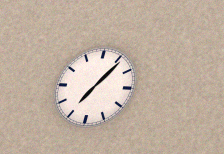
7:06
